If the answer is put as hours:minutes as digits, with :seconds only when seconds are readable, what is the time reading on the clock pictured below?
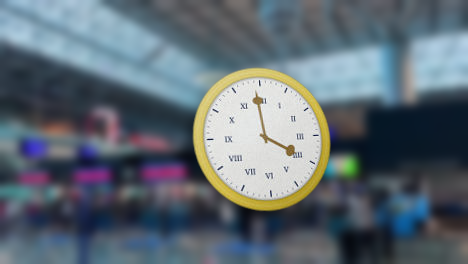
3:59
